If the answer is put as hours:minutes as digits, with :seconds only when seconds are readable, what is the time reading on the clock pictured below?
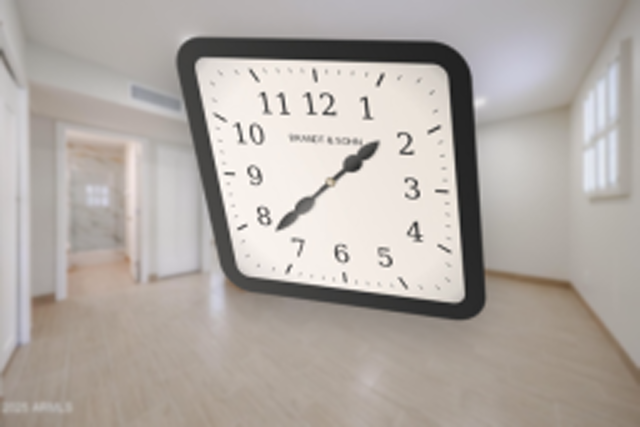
1:38
